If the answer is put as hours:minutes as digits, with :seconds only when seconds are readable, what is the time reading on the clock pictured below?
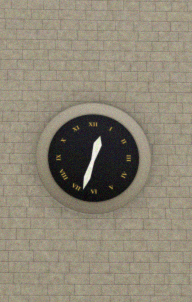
12:33
